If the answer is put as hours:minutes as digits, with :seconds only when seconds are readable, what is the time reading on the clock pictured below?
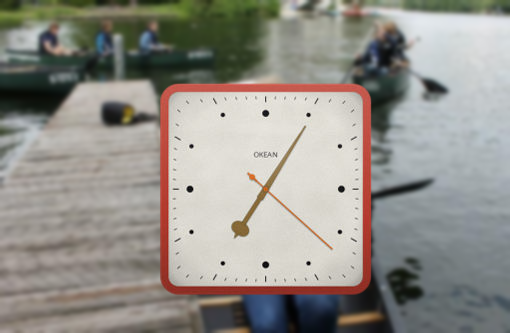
7:05:22
